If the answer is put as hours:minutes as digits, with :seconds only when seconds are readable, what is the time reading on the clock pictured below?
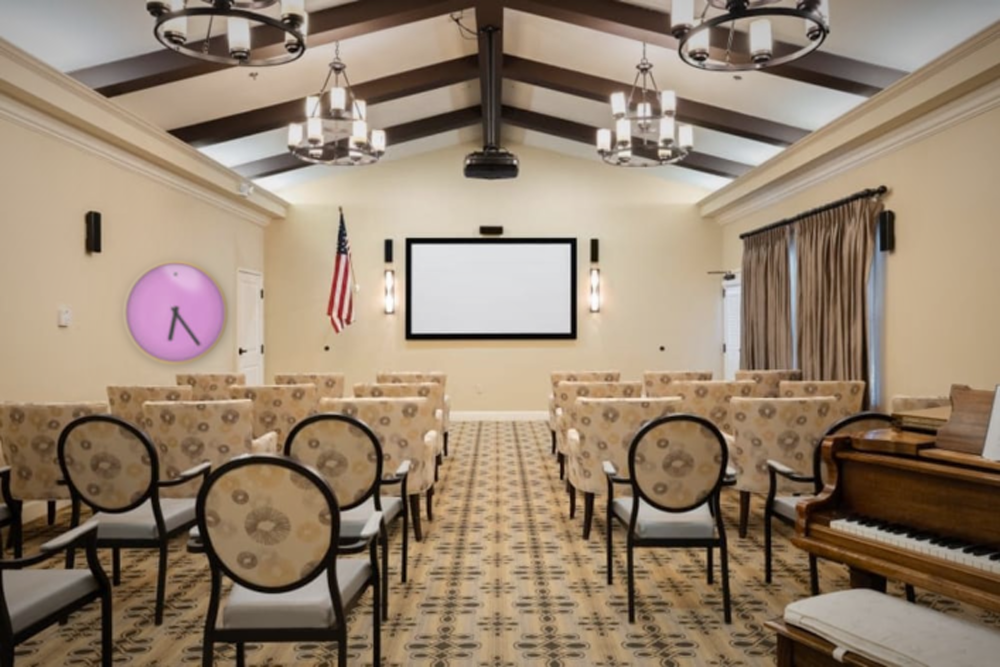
6:24
